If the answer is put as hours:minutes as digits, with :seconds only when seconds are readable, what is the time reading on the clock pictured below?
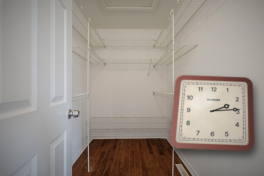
2:14
